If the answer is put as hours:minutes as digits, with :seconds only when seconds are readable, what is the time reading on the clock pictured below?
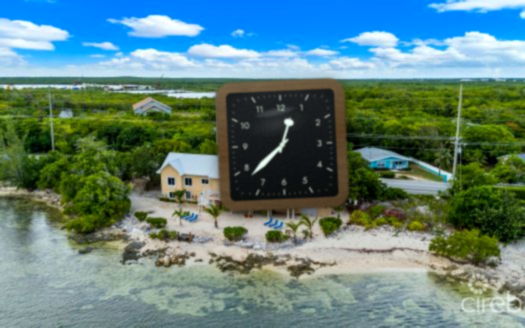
12:38
